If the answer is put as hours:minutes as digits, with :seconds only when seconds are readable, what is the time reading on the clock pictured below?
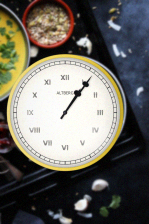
1:06
